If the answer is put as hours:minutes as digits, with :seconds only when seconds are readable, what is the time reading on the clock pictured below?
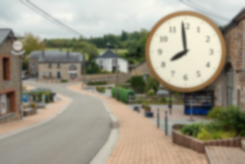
7:59
